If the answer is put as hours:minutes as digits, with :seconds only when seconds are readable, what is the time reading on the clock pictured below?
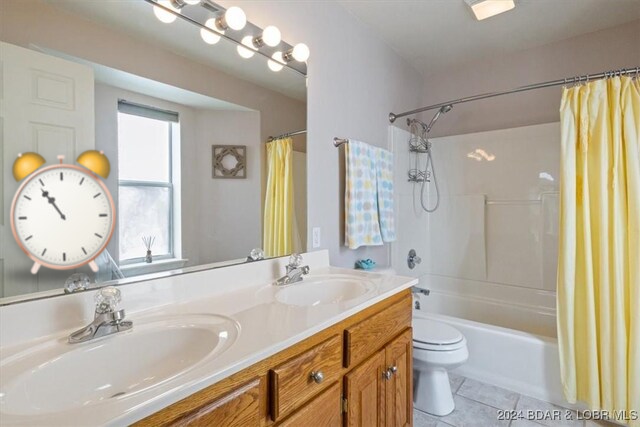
10:54
